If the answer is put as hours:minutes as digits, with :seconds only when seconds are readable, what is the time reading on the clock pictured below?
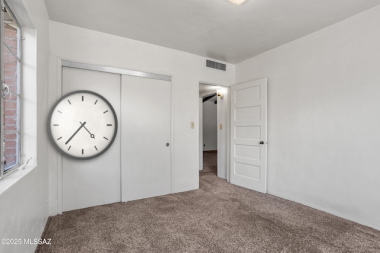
4:37
